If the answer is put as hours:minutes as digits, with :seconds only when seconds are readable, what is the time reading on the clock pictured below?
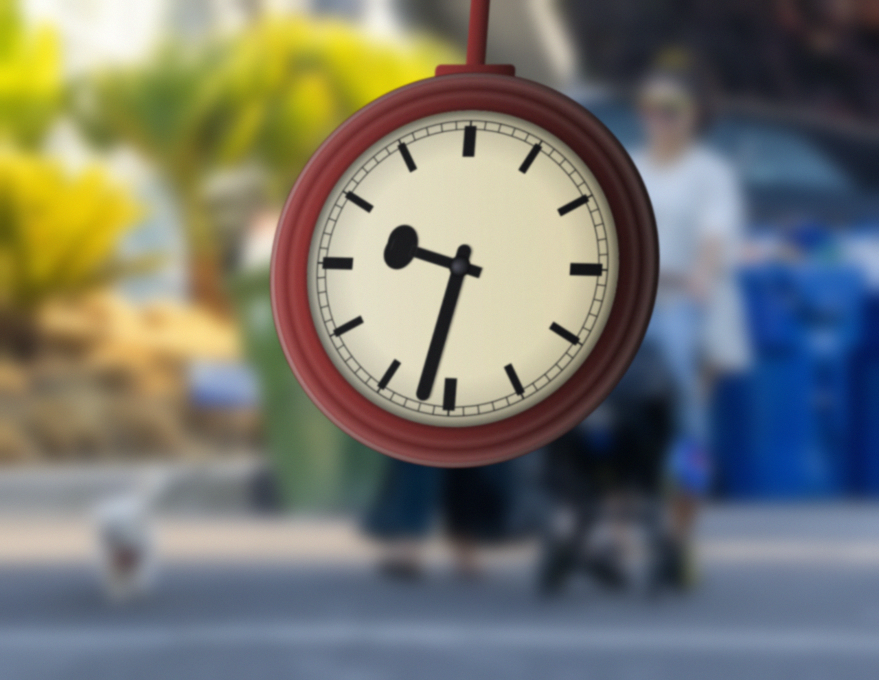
9:32
